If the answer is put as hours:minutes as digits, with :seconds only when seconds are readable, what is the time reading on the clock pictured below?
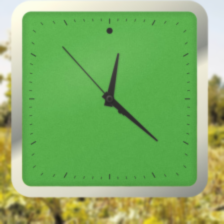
12:21:53
